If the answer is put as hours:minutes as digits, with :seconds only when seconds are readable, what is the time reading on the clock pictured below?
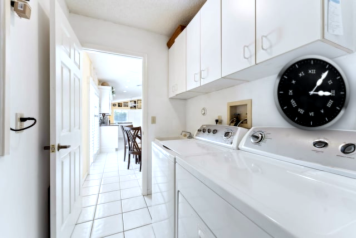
3:06
